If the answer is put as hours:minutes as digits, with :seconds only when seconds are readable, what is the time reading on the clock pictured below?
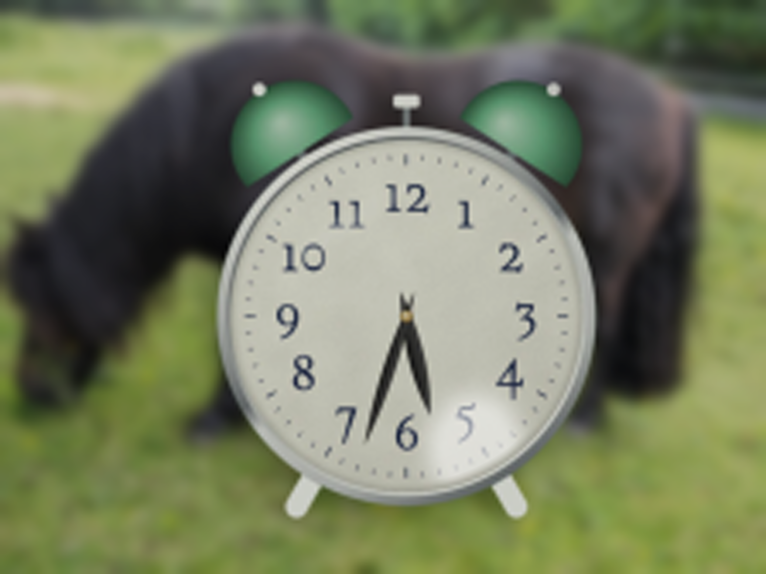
5:33
